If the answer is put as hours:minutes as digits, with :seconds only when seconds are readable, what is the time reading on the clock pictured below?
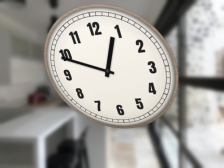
12:49
